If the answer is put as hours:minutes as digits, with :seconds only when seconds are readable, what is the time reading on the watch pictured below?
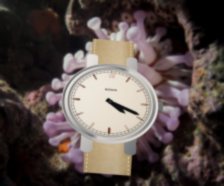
4:19
